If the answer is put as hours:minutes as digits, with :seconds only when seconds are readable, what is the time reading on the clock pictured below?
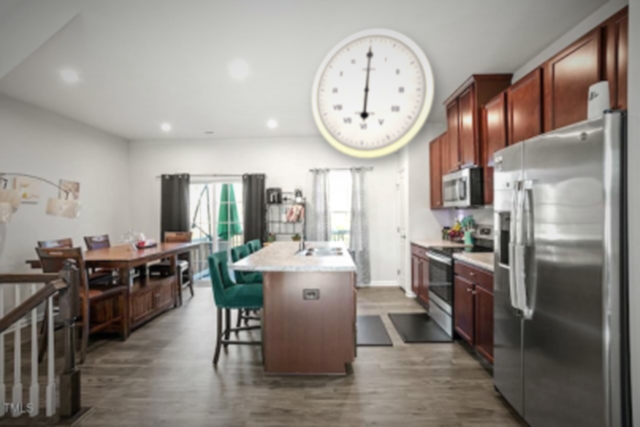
6:00
